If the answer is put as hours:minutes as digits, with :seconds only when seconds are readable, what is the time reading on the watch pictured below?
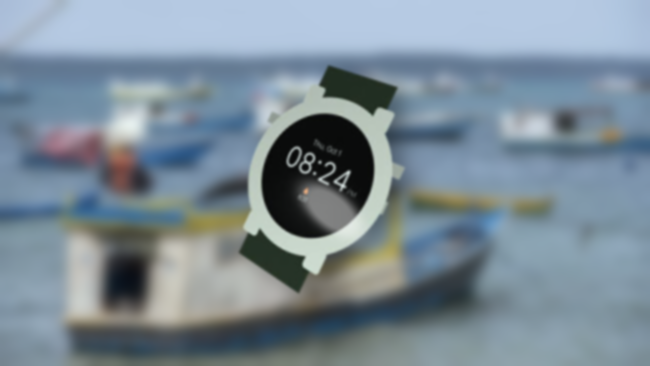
8:24
